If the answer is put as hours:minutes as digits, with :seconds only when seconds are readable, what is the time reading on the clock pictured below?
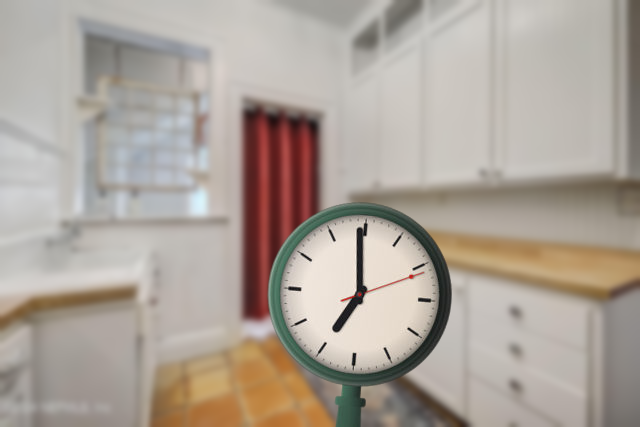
6:59:11
